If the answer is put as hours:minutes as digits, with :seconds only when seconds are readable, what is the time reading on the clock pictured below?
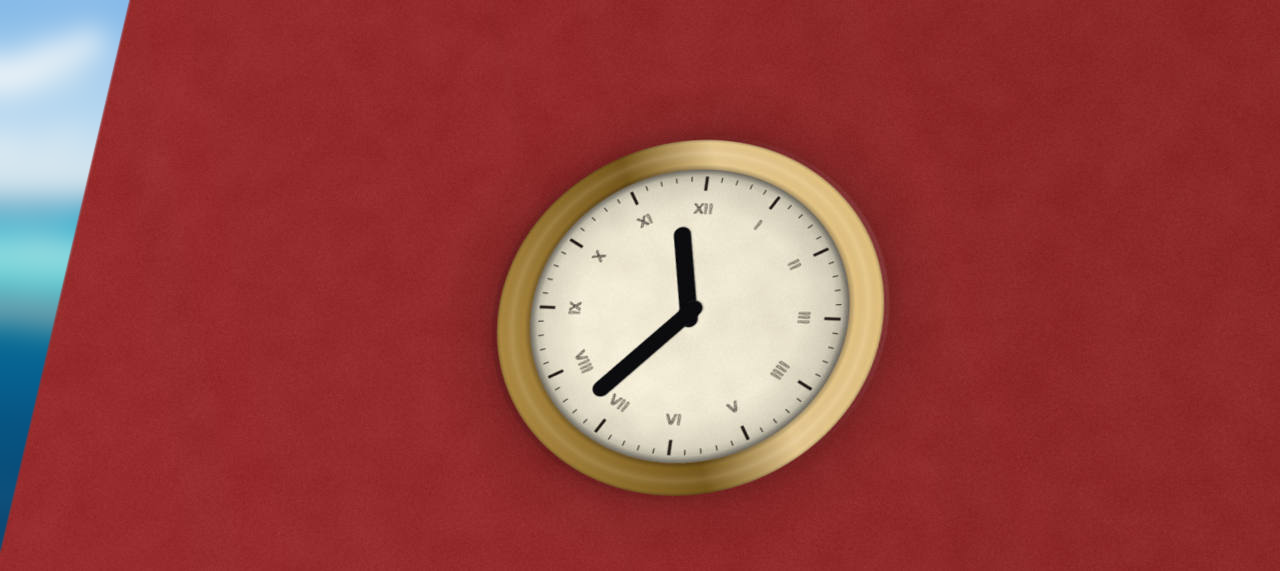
11:37
